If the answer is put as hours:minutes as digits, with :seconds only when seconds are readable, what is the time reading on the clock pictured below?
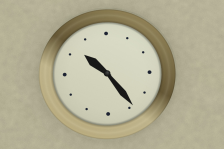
10:24
